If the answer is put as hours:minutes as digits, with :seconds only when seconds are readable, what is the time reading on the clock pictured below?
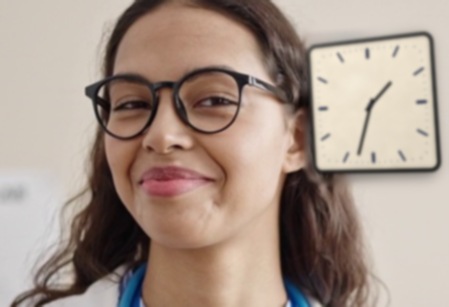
1:33
